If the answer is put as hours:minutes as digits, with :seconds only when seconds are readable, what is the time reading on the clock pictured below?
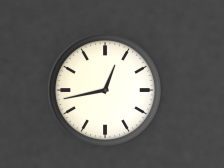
12:43
